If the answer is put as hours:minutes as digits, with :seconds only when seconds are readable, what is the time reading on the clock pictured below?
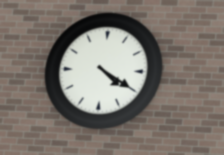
4:20
